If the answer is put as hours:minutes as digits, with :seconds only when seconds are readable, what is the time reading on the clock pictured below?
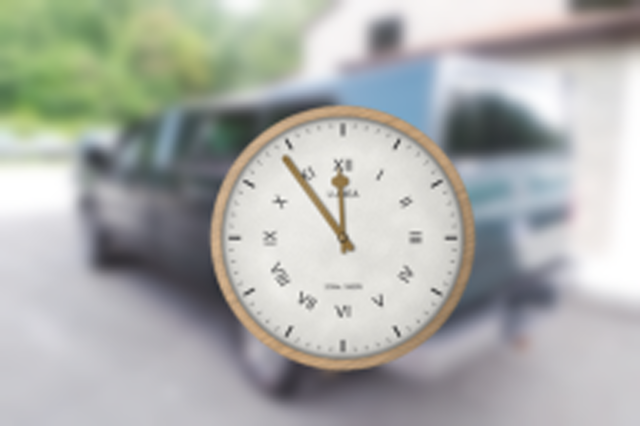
11:54
